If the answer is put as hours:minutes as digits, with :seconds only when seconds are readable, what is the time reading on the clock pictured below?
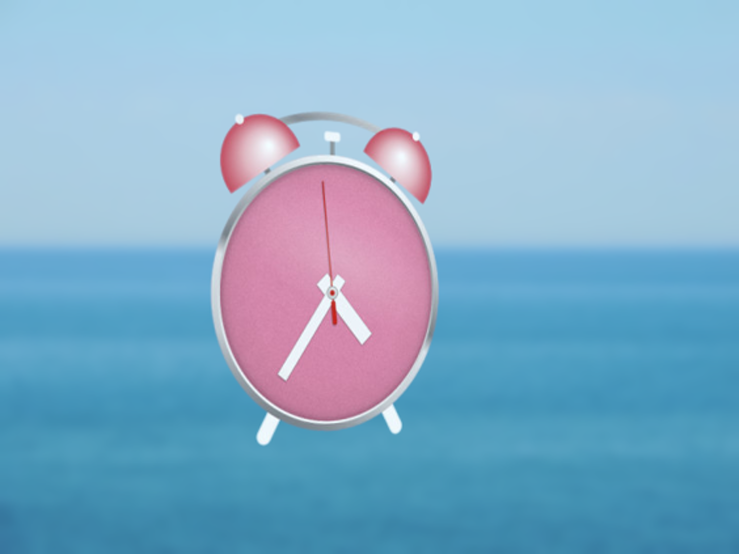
4:35:59
